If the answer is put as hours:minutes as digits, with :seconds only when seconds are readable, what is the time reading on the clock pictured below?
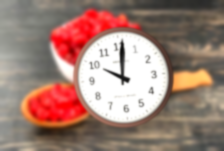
10:01
